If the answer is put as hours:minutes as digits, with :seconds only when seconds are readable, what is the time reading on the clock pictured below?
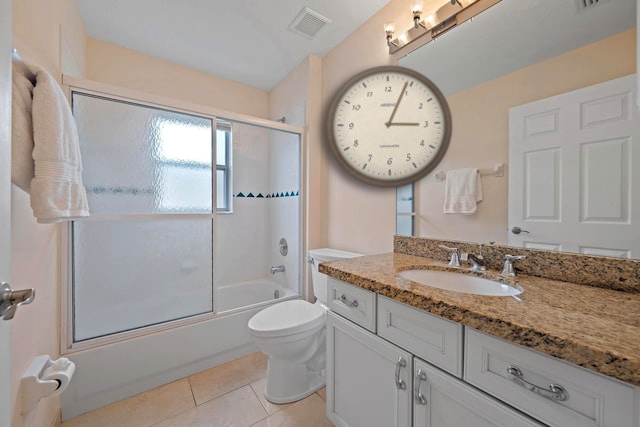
3:04
